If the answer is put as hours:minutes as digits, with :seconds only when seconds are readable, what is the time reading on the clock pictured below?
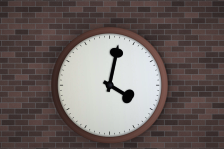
4:02
